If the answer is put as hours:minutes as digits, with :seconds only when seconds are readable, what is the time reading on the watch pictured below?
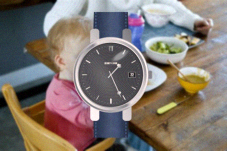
1:26
